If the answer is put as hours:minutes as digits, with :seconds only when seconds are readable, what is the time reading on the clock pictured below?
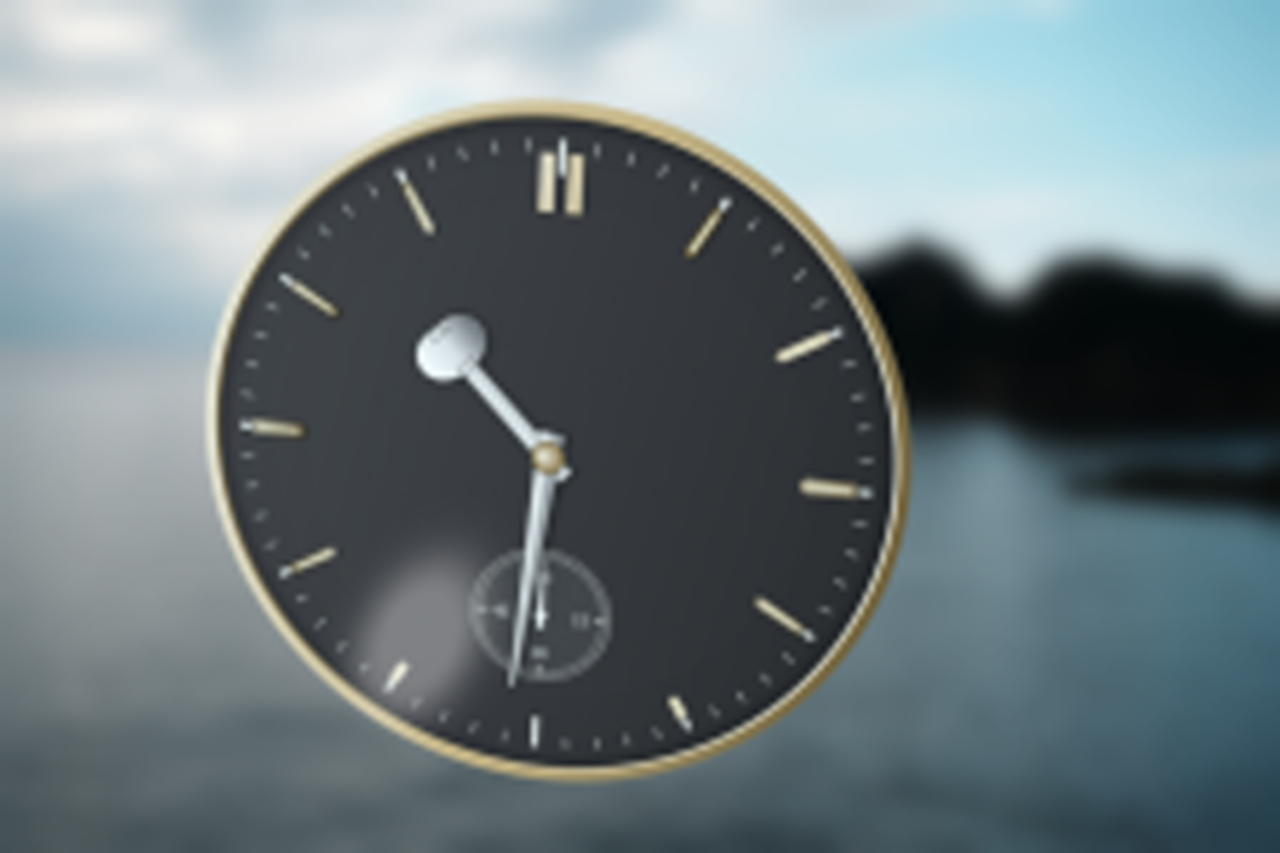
10:31
